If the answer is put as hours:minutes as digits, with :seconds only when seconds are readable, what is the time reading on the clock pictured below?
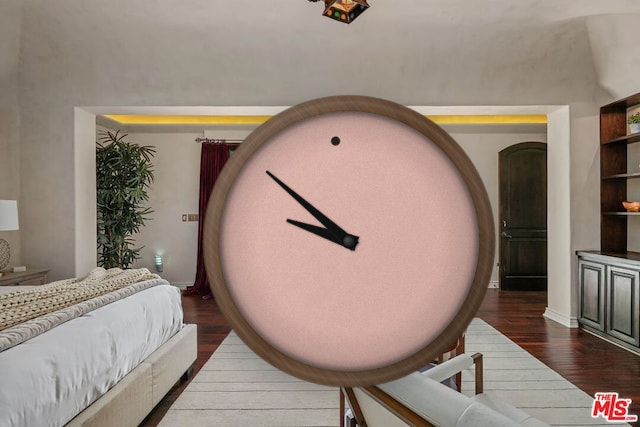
9:53
